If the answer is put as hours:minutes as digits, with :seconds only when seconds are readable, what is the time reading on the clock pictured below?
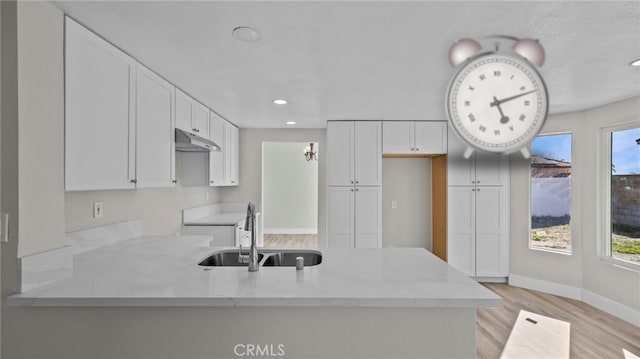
5:12
